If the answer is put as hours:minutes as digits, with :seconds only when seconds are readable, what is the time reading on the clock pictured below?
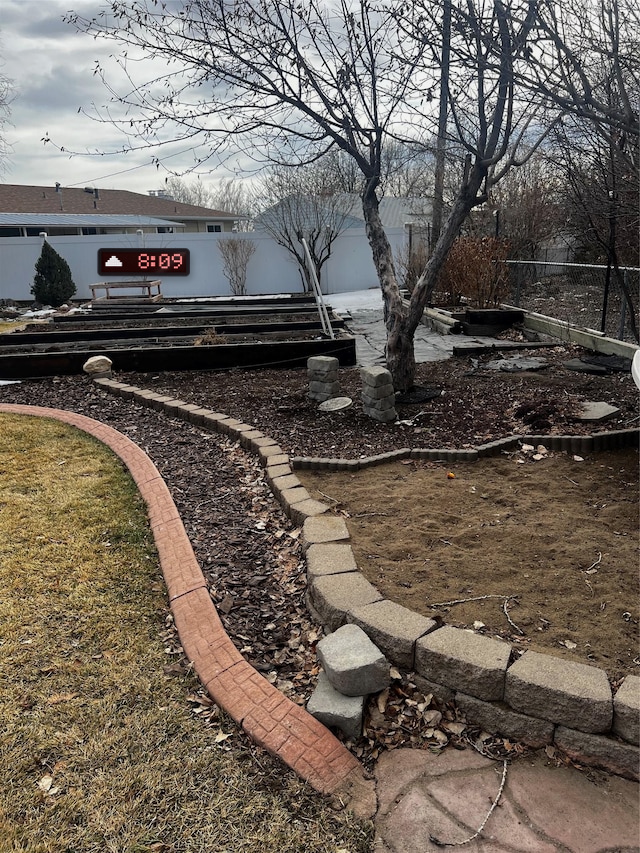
8:09
